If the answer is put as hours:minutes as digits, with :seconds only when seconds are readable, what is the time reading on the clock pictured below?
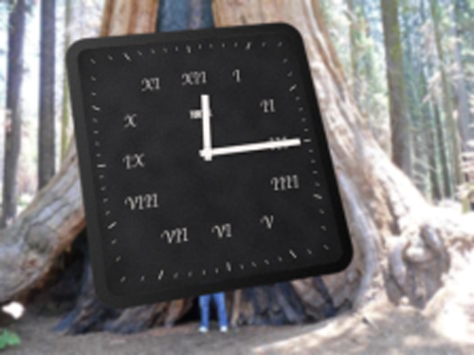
12:15
